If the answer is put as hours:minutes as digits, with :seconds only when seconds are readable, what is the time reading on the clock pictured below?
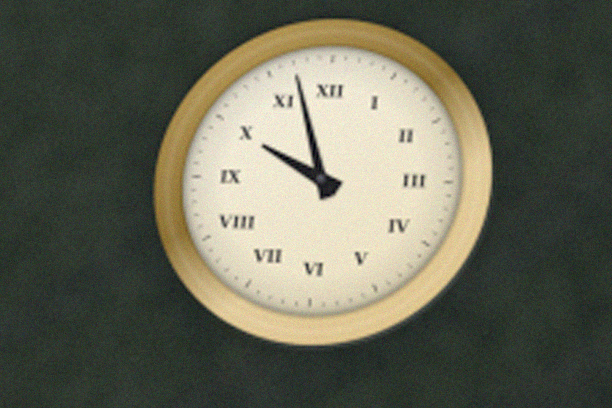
9:57
